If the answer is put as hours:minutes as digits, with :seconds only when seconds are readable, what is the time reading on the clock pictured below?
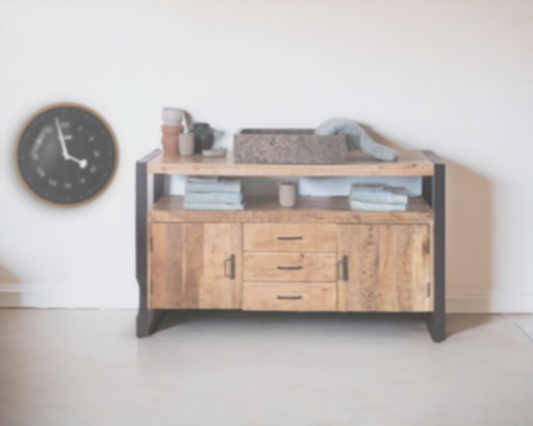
3:58
